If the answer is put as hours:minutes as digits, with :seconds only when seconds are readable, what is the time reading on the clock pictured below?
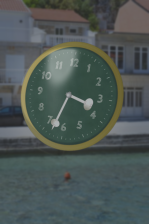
3:33
